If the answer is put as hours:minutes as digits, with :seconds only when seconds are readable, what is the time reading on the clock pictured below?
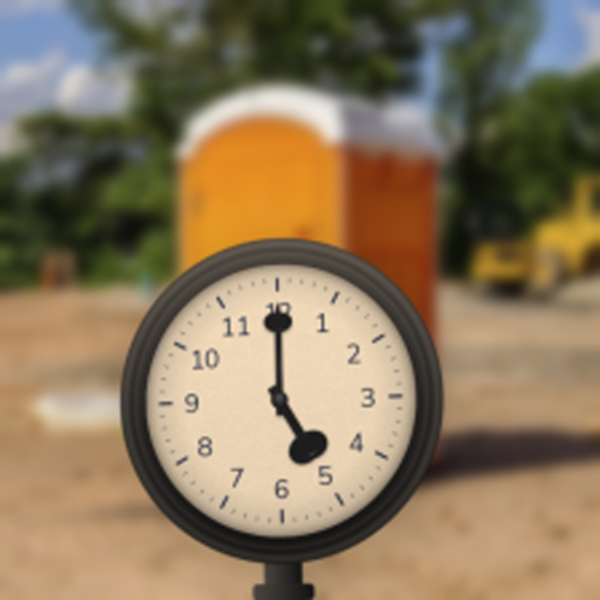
5:00
